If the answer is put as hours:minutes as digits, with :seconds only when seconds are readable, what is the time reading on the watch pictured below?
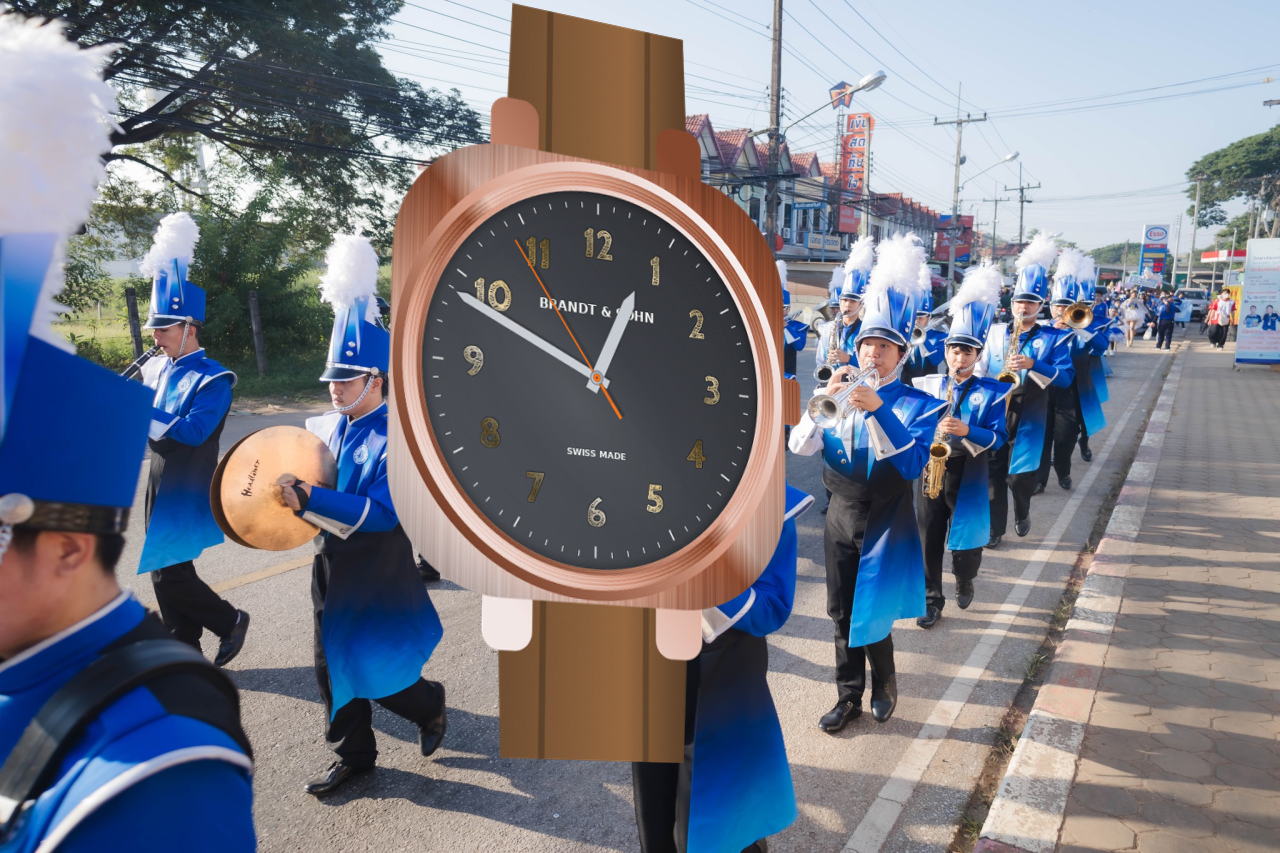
12:48:54
